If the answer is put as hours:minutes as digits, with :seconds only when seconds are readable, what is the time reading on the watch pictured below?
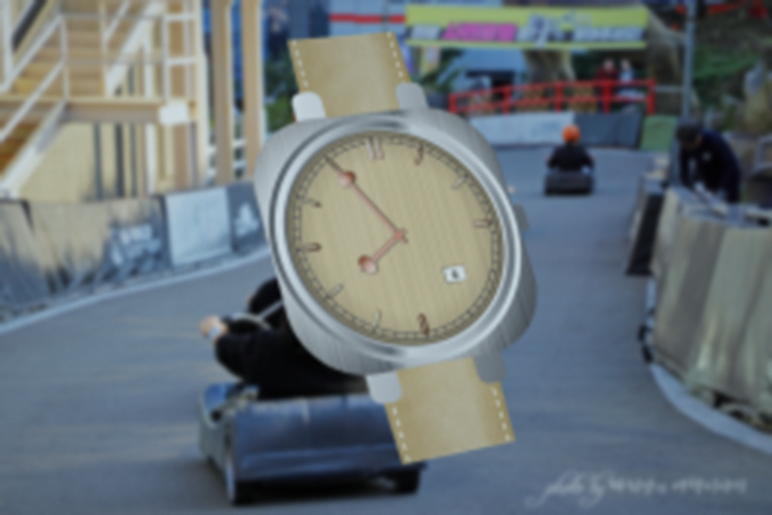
7:55
